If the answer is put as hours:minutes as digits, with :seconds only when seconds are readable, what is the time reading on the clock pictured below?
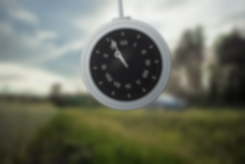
10:56
